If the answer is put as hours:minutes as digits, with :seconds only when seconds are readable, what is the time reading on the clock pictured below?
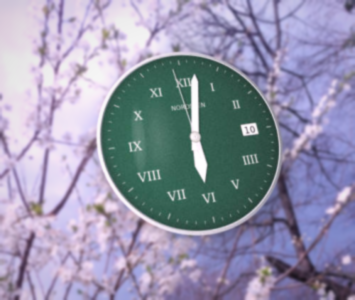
6:01:59
